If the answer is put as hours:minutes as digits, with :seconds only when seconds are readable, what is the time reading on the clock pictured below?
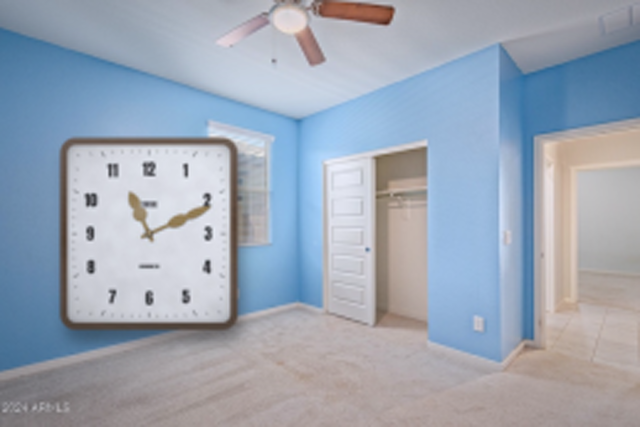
11:11
